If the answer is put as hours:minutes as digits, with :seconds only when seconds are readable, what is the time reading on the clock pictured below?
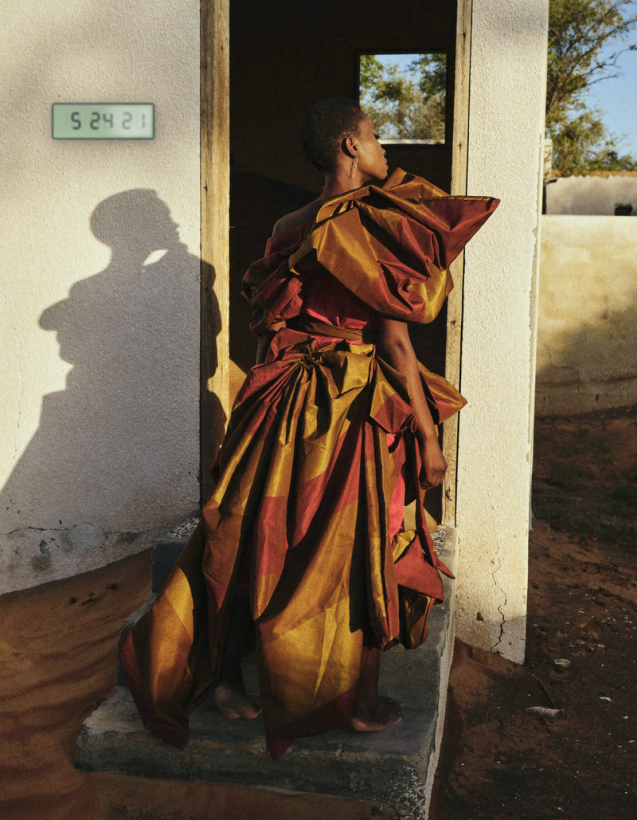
5:24:21
